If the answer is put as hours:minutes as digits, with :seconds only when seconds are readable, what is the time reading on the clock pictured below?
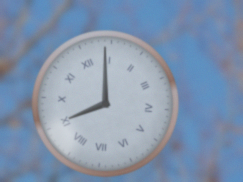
9:04
